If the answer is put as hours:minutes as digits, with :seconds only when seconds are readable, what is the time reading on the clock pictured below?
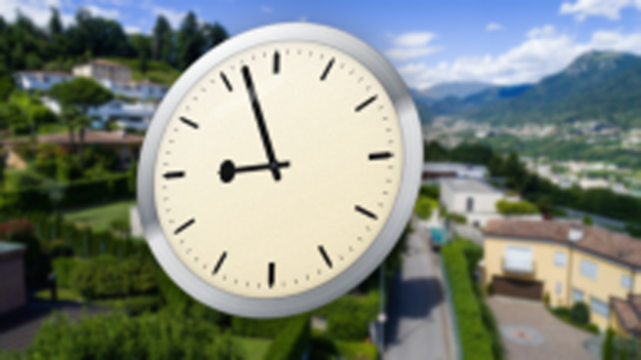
8:57
